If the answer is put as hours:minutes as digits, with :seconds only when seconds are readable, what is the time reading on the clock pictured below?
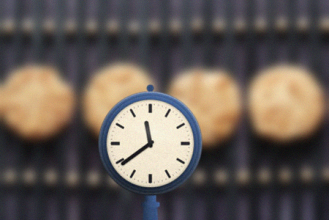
11:39
